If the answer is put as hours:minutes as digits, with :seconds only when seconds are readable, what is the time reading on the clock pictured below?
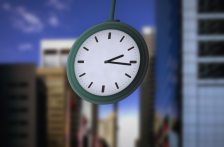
2:16
